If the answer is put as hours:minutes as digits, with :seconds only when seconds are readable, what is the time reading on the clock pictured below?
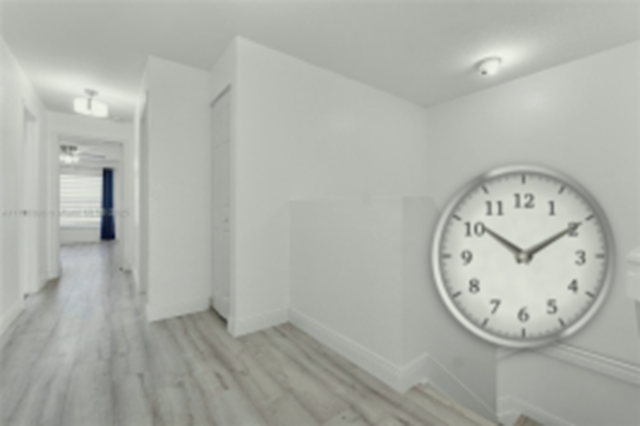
10:10
